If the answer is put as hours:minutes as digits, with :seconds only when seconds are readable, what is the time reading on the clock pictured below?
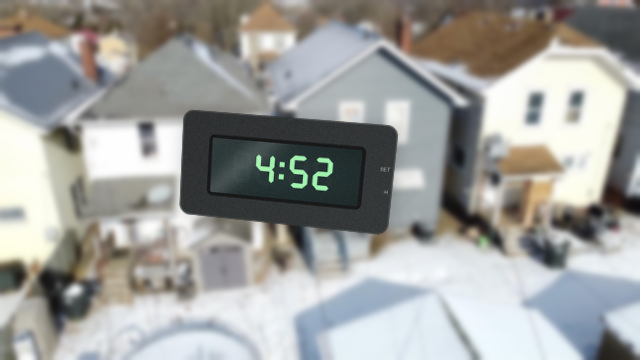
4:52
